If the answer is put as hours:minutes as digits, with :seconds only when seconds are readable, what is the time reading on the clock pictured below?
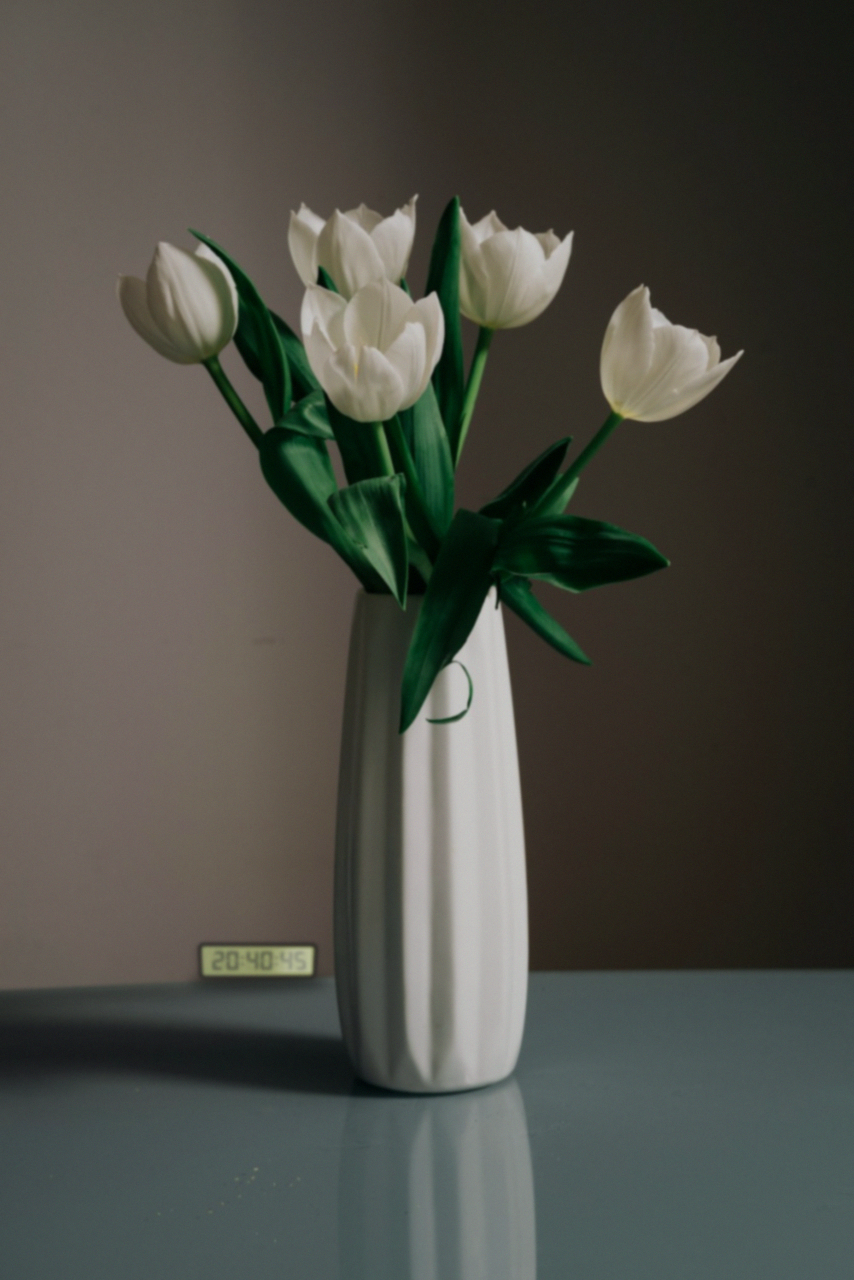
20:40:45
